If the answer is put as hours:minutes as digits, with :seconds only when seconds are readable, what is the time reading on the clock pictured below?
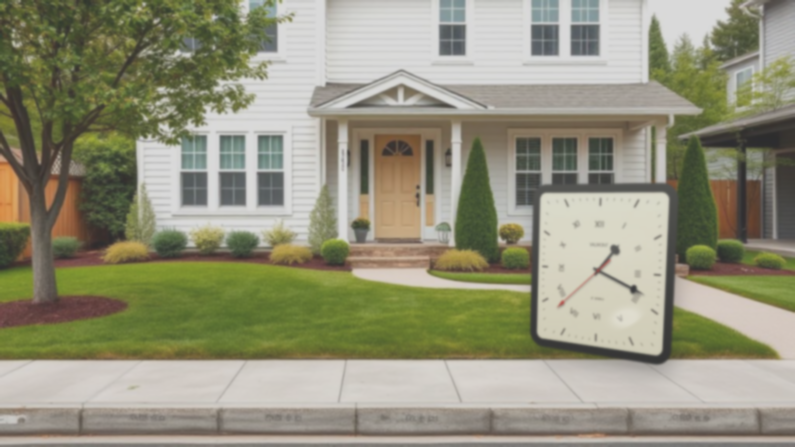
1:18:38
